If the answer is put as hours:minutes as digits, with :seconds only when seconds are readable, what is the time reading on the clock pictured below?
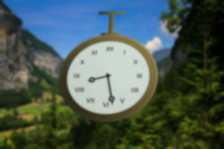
8:28
